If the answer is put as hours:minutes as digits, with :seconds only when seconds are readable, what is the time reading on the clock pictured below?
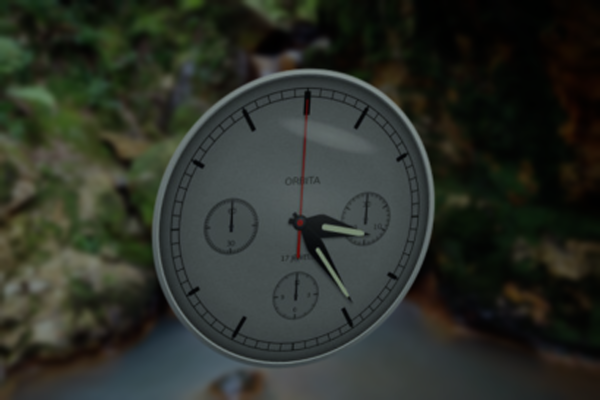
3:24
